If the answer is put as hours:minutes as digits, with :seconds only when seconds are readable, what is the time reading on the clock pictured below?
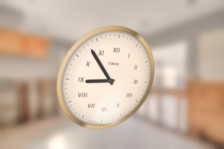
8:53
